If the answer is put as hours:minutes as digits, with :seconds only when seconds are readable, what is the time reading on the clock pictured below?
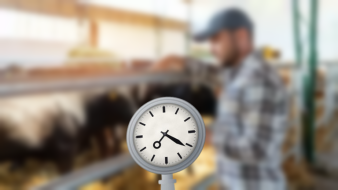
7:21
